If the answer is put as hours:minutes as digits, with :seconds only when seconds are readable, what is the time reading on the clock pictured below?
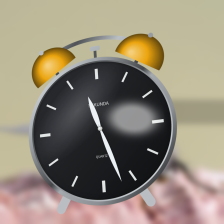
11:27
